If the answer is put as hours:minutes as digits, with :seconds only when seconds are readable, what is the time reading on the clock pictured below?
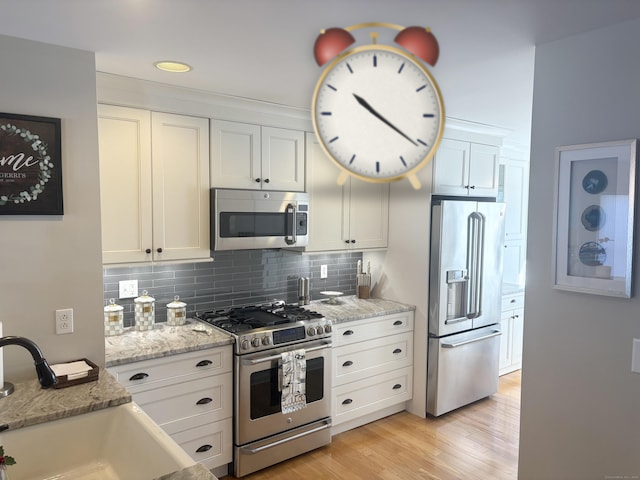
10:21
